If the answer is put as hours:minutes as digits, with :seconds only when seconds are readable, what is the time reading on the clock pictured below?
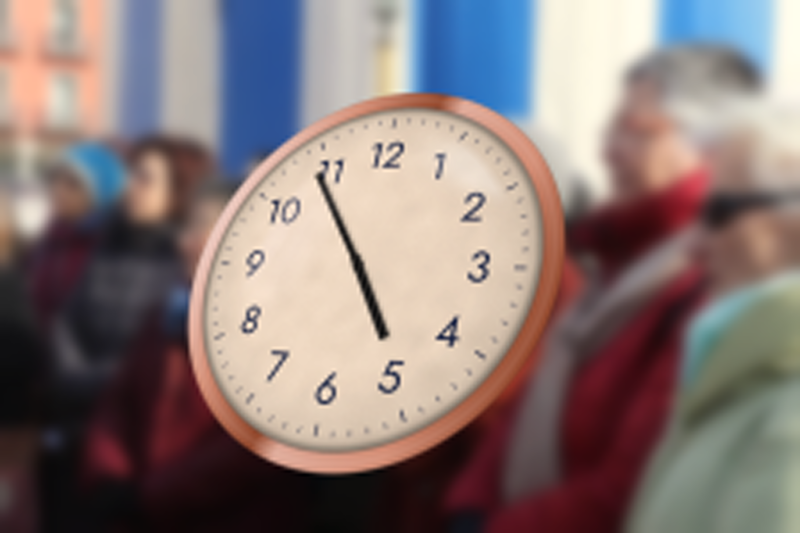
4:54
